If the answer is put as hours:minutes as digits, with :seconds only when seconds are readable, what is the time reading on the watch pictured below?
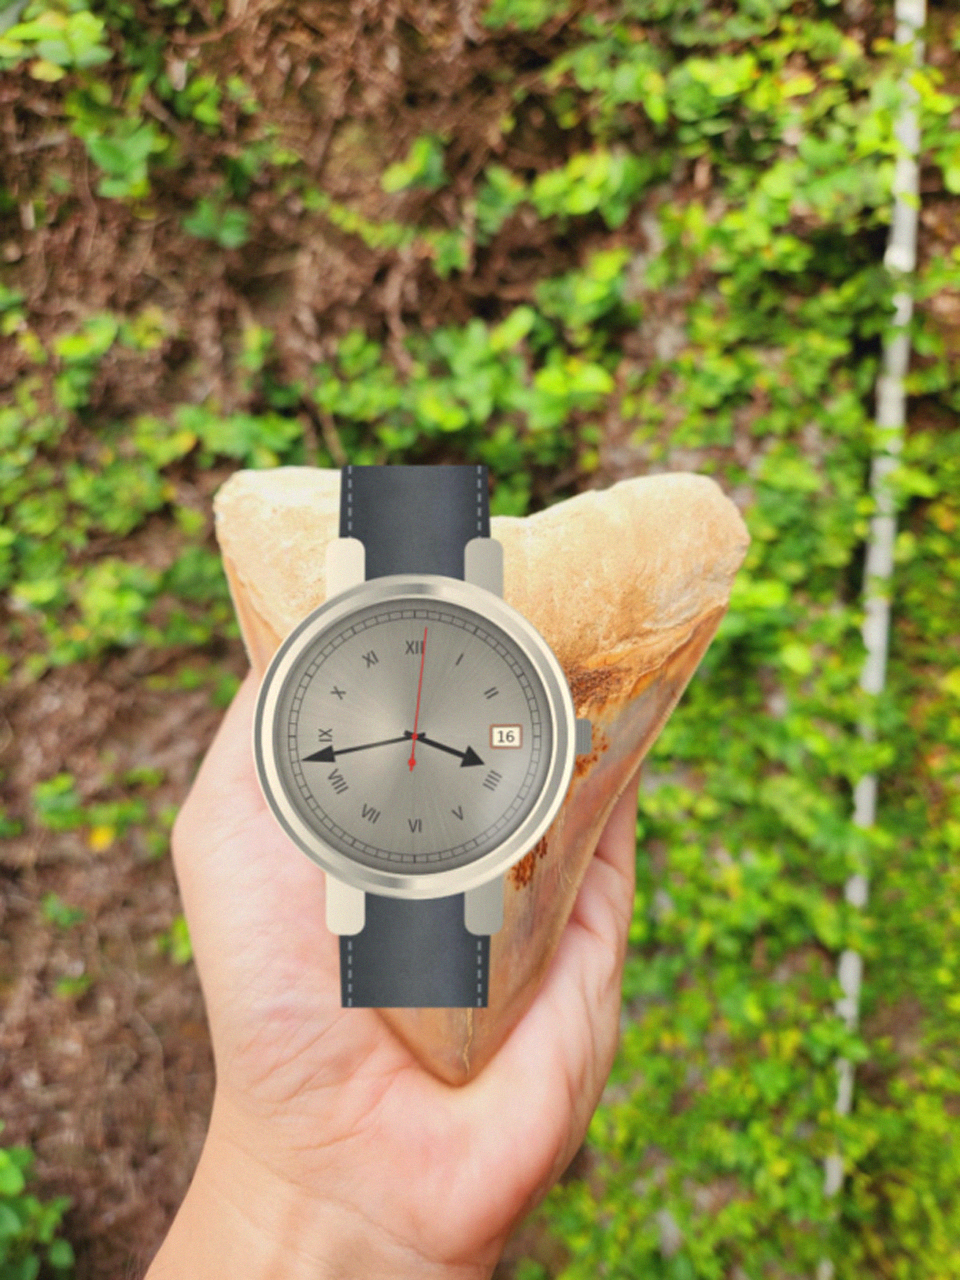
3:43:01
